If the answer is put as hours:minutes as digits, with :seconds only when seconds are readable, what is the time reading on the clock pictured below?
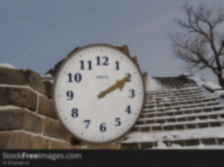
2:10
